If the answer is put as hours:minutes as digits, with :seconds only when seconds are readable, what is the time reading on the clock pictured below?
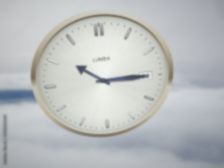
10:15
